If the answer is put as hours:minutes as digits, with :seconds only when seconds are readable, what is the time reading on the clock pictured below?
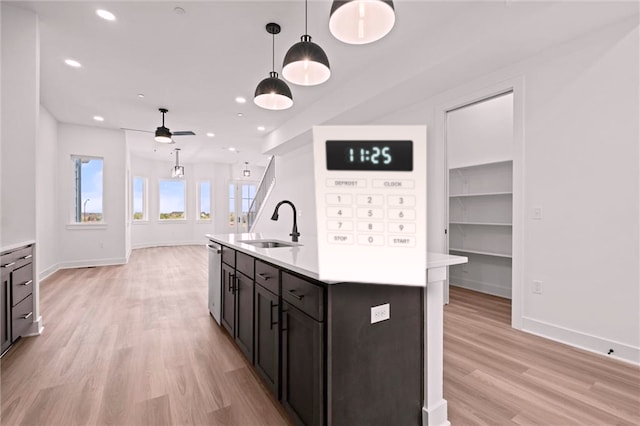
11:25
